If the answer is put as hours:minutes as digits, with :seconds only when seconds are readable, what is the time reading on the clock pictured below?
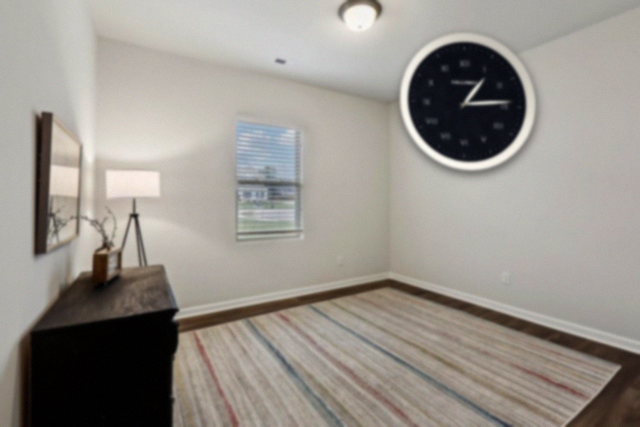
1:14
